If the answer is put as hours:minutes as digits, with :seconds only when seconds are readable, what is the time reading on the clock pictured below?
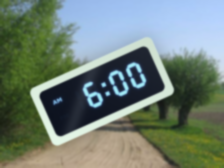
6:00
